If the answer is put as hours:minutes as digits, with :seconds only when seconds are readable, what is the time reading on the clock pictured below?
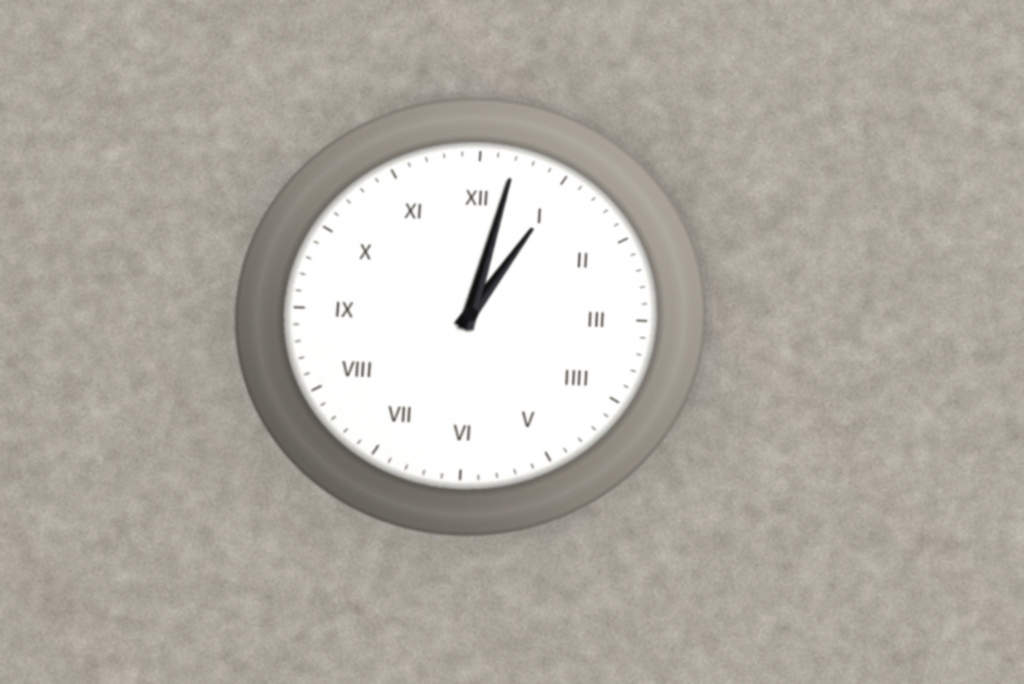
1:02
